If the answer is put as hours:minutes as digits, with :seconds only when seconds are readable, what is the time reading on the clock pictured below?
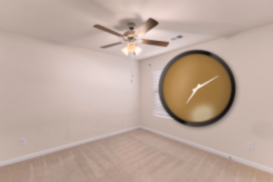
7:10
